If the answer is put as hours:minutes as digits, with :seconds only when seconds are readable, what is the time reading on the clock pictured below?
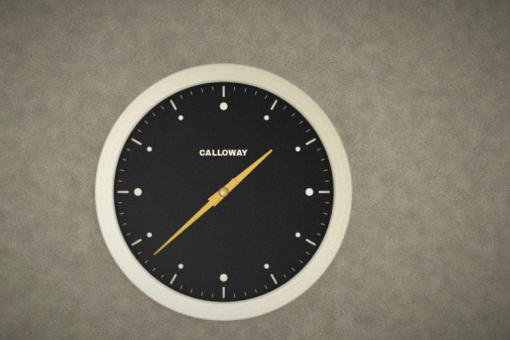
1:38
